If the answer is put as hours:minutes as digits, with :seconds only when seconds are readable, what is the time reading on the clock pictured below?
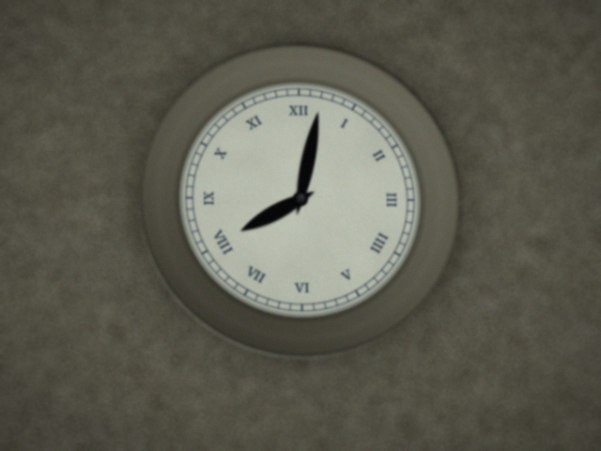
8:02
